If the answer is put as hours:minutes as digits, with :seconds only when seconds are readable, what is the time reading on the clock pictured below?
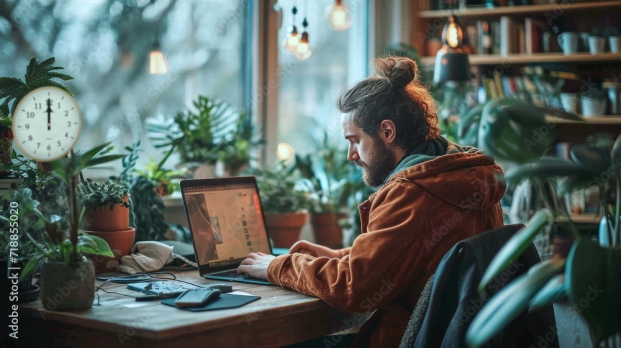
12:00
